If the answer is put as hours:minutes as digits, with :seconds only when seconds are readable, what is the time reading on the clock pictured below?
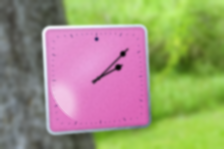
2:08
